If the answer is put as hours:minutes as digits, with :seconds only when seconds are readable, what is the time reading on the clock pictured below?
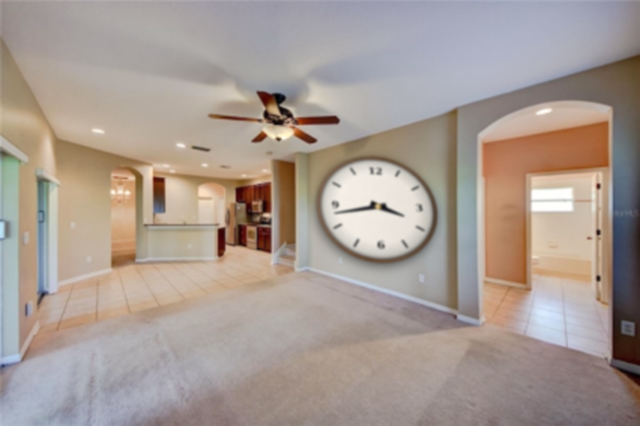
3:43
